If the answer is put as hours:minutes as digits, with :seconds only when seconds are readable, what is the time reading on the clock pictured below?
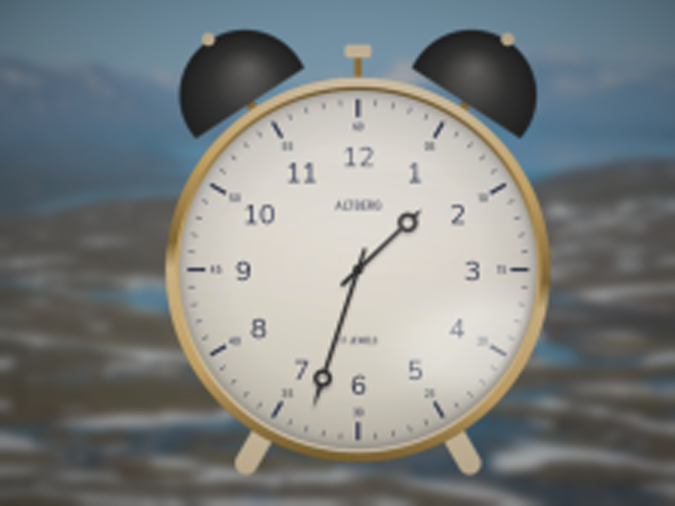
1:33
